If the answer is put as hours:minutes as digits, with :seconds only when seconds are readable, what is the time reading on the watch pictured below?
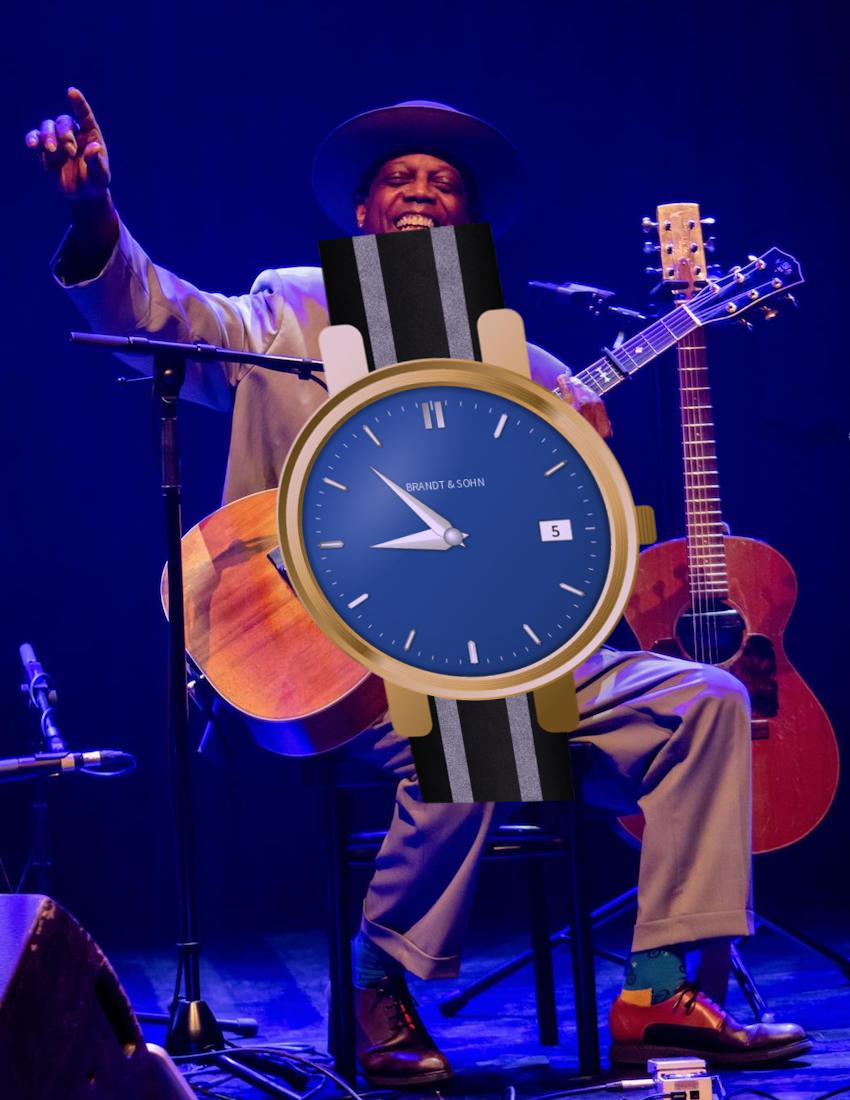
8:53
